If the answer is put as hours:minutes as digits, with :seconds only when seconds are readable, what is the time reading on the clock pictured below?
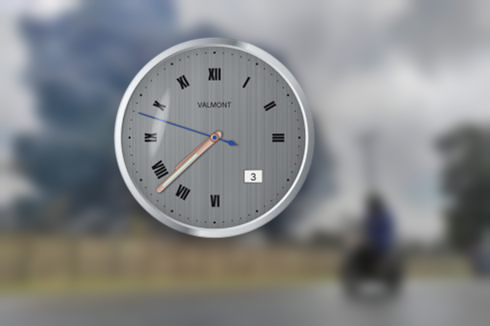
7:37:48
